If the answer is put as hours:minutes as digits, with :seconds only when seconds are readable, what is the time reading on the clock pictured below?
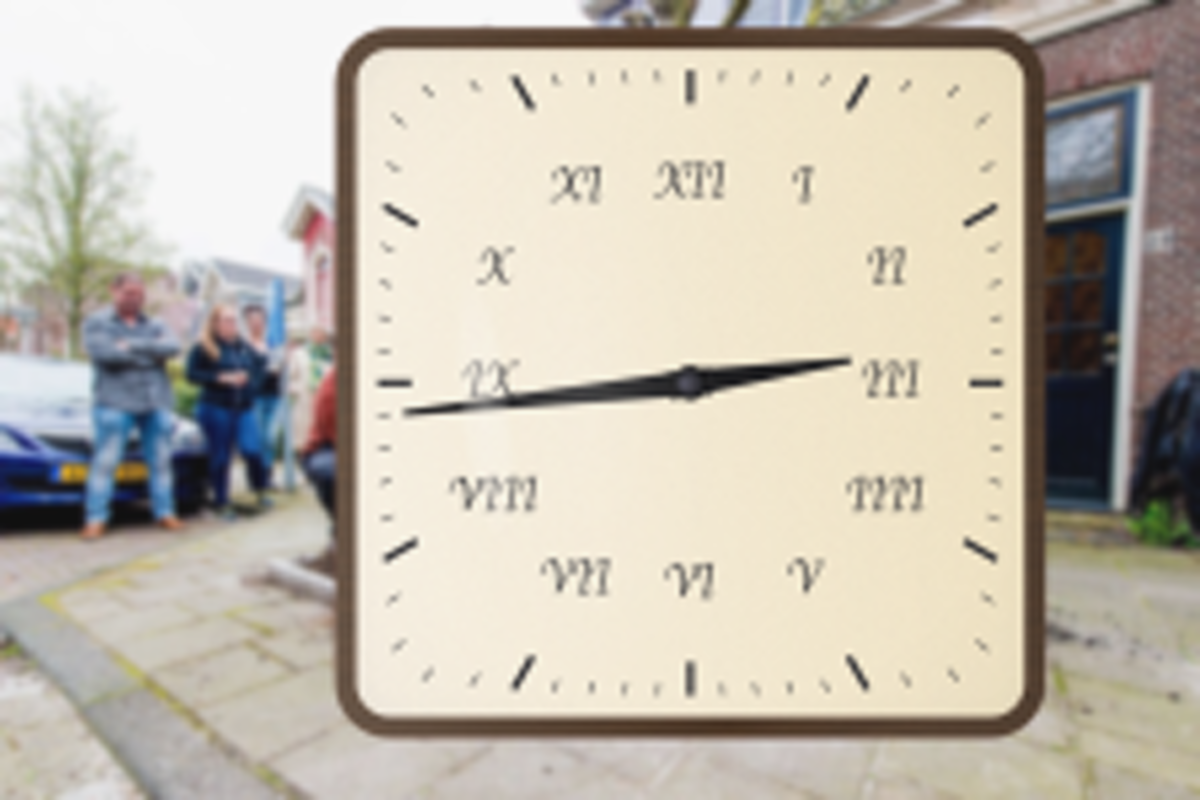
2:44
